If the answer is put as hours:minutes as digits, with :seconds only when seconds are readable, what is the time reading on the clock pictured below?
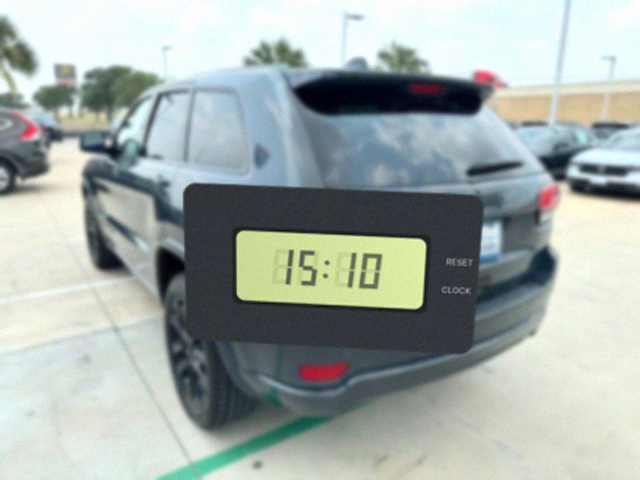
15:10
